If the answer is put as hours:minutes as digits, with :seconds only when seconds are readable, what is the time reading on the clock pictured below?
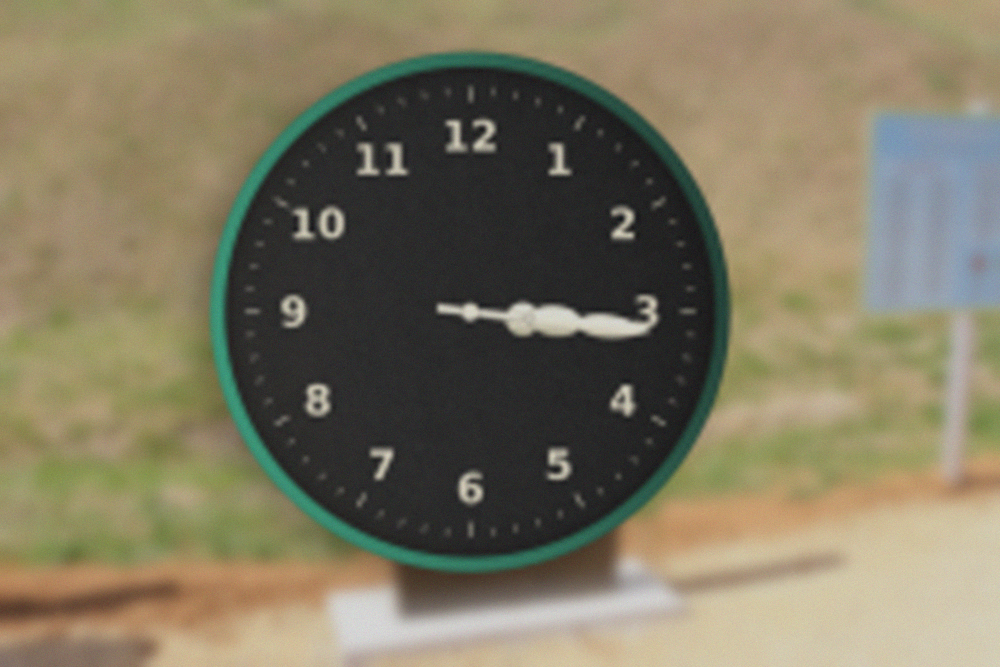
3:16
